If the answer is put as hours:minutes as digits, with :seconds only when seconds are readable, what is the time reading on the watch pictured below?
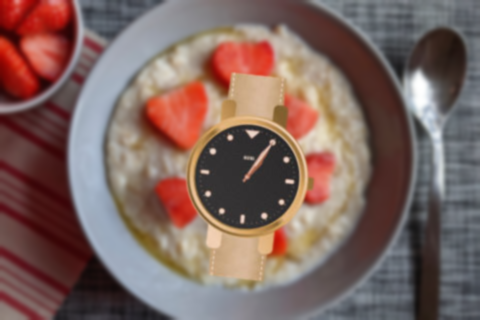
1:05
